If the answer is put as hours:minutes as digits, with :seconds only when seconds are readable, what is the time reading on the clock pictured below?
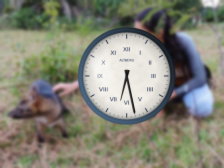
6:28
